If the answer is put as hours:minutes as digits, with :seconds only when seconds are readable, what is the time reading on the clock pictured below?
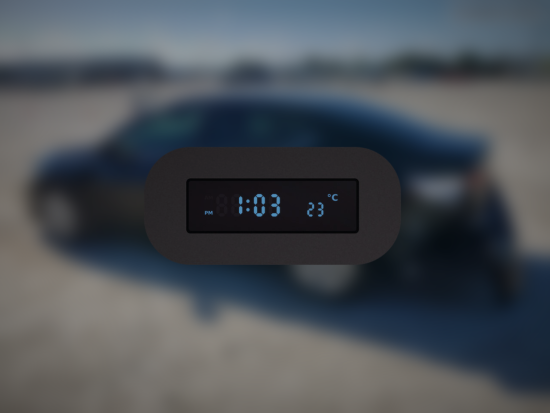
1:03
